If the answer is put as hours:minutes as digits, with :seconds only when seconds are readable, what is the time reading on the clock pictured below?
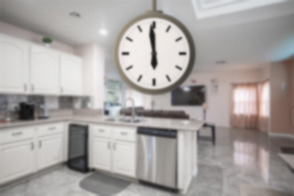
5:59
